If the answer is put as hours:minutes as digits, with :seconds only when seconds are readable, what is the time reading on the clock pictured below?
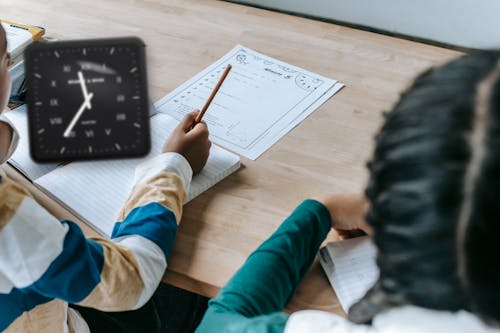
11:36
